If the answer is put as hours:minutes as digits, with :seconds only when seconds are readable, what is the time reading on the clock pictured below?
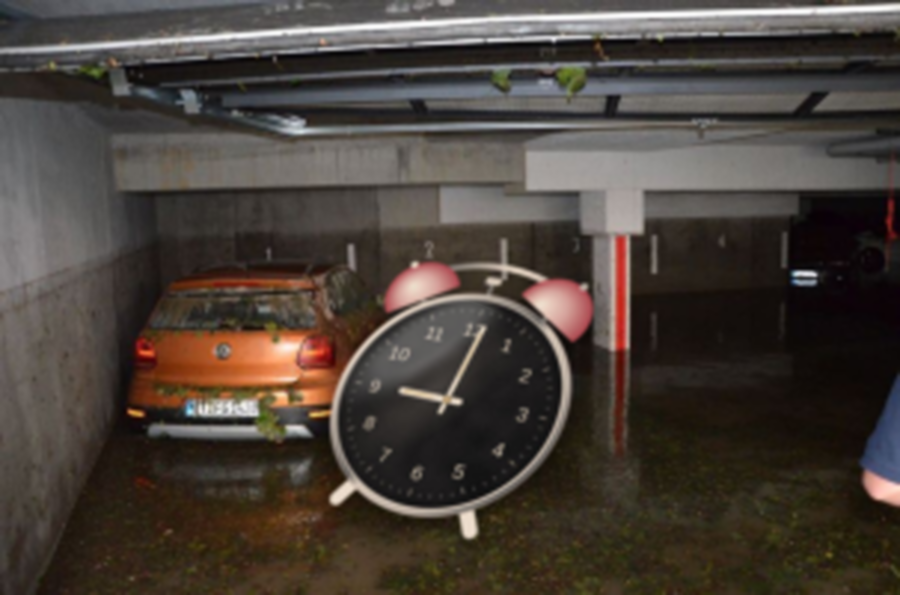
9:01
